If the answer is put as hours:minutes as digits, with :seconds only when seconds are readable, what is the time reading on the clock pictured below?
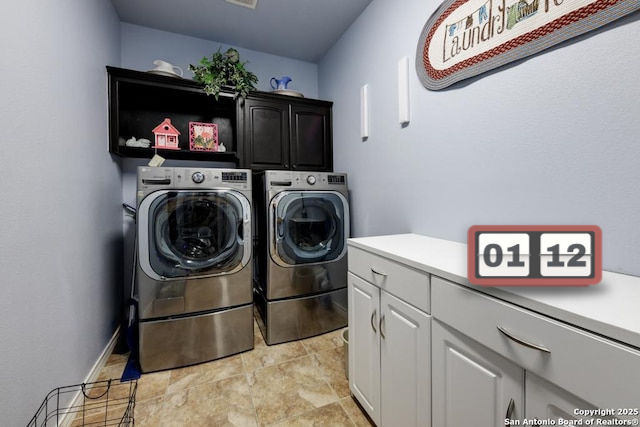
1:12
